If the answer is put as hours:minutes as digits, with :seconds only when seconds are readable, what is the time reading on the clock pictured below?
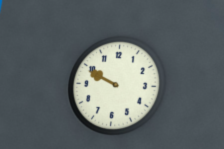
9:49
